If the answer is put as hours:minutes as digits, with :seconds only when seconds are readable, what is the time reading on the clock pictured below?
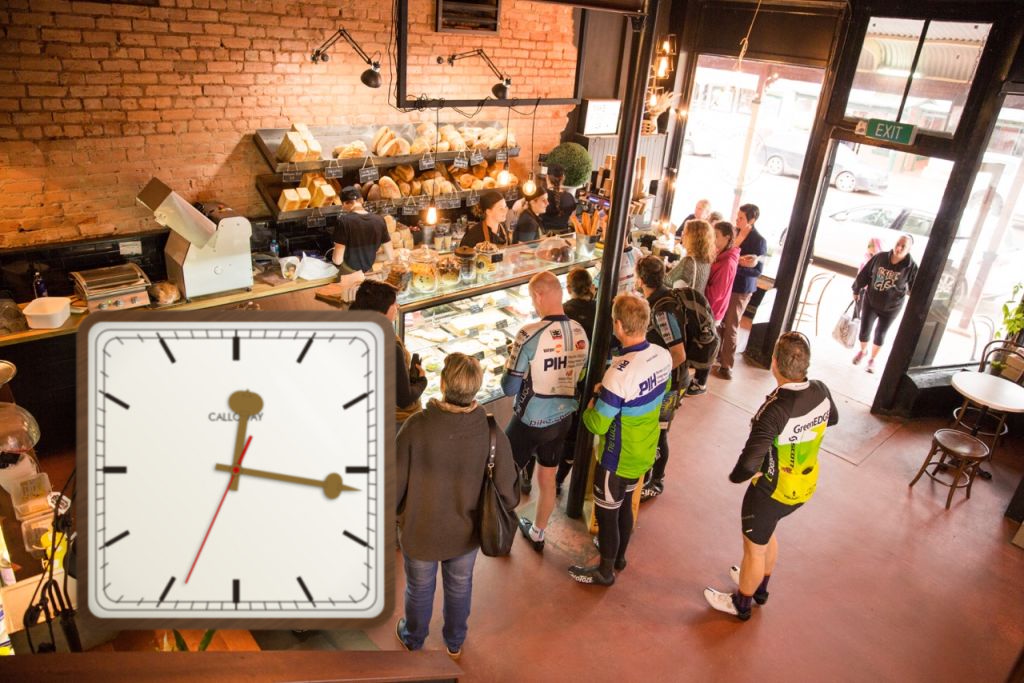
12:16:34
